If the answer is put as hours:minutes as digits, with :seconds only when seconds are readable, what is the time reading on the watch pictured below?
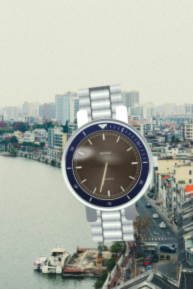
6:33
